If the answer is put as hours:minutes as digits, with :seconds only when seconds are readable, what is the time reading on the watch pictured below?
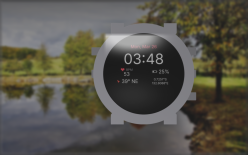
3:48
